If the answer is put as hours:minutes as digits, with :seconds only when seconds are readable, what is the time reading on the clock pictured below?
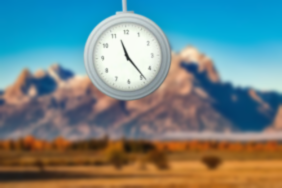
11:24
